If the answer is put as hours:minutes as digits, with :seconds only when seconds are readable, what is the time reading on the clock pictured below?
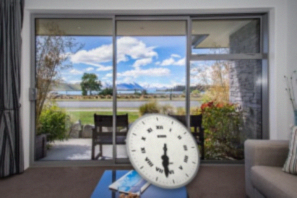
6:32
